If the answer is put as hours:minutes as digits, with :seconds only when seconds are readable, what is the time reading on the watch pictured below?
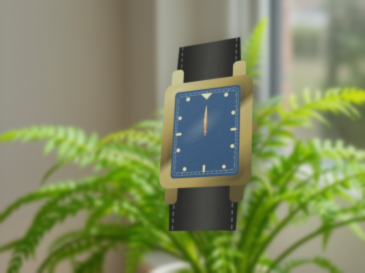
12:00
